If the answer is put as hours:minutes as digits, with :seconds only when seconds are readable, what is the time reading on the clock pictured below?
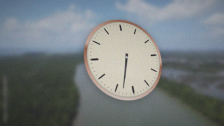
6:33
